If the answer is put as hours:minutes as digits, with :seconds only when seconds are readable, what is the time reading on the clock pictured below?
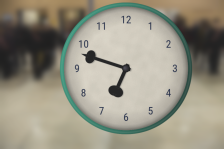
6:48
